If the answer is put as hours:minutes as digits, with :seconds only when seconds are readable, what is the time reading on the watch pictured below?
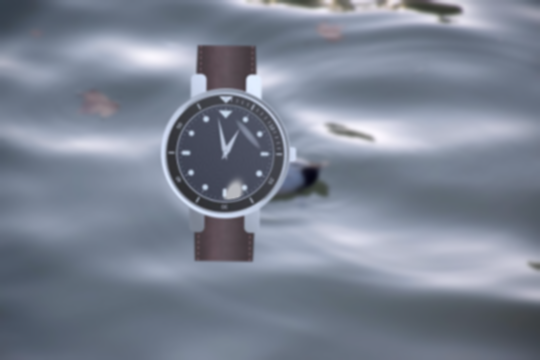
12:58
